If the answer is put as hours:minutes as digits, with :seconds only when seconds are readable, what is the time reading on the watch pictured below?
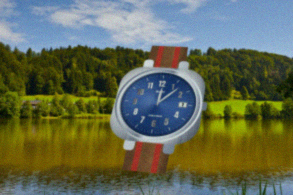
12:07
